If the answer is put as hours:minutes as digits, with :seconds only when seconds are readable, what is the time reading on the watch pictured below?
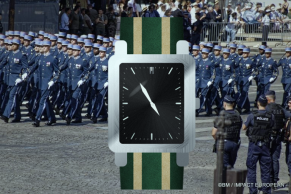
4:55
